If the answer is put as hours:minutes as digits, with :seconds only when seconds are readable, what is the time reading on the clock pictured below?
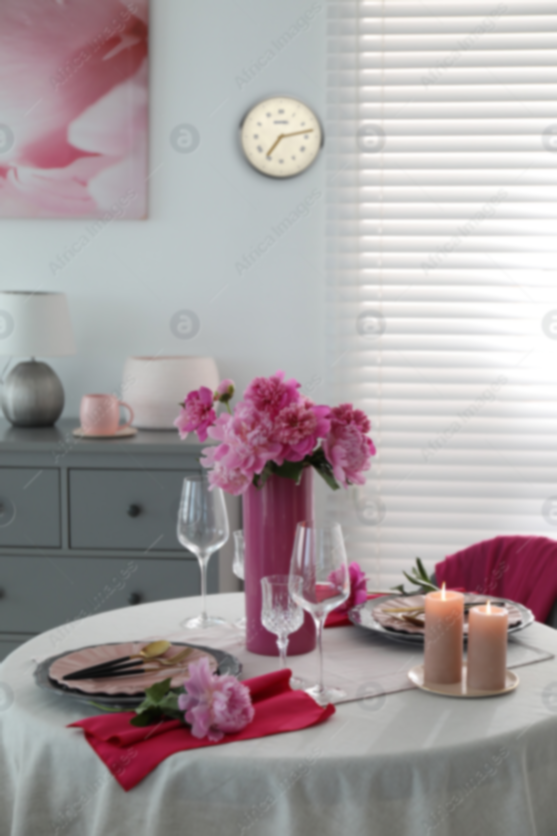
7:13
